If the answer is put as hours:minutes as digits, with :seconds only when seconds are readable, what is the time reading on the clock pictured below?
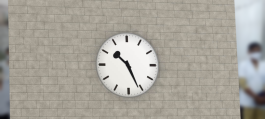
10:26
